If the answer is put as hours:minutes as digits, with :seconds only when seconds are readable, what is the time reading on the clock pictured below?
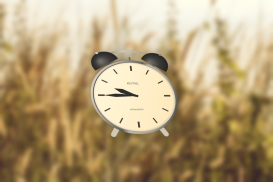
9:45
